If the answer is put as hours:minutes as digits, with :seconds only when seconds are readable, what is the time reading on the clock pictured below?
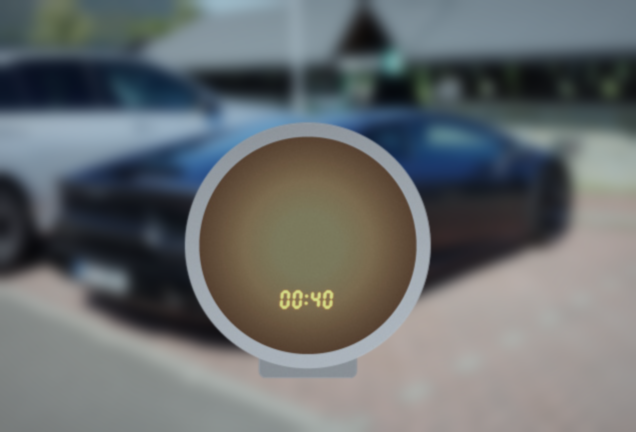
0:40
